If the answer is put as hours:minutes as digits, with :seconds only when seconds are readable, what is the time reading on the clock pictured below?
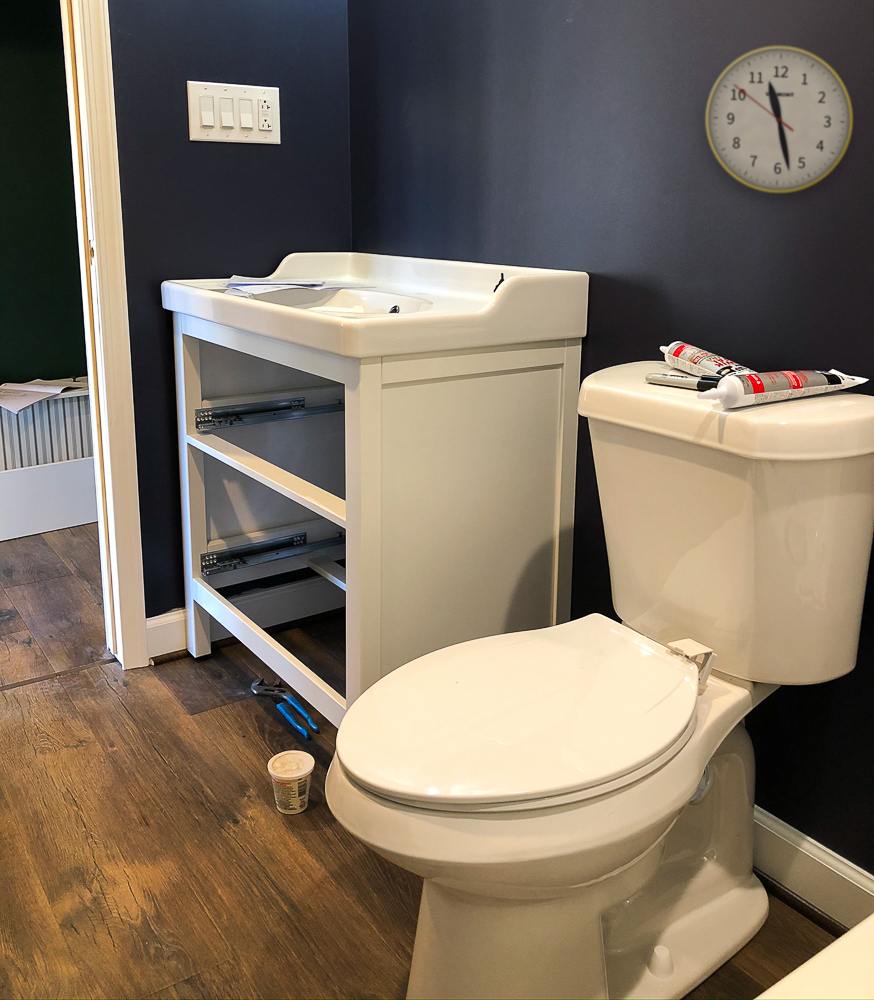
11:27:51
